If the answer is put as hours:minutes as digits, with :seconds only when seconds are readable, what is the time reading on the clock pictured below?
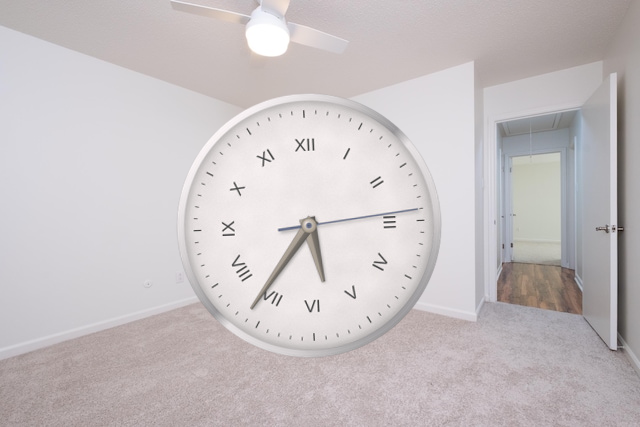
5:36:14
